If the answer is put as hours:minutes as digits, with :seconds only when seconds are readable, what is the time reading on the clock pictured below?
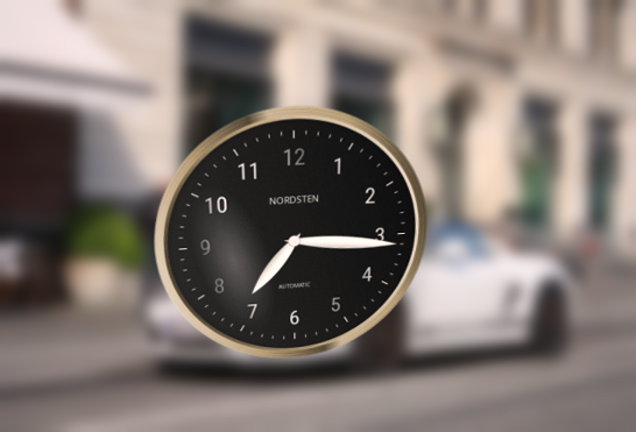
7:16
